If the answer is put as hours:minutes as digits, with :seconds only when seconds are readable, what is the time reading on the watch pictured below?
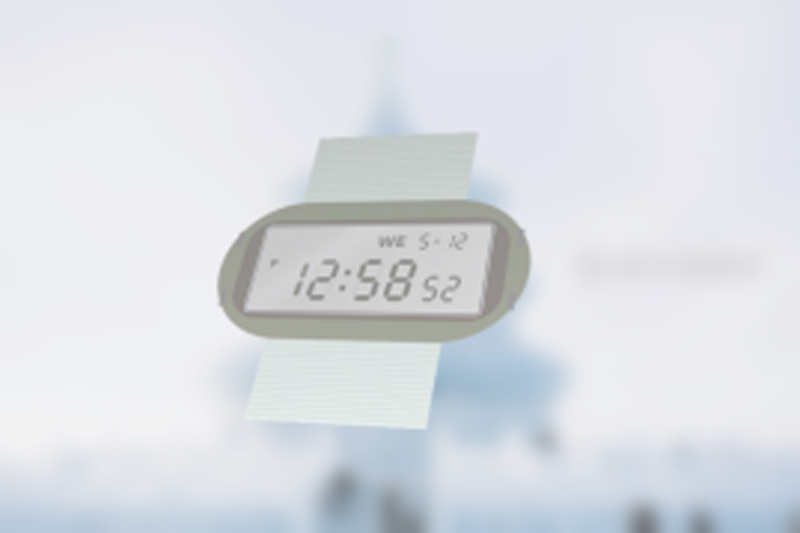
12:58:52
